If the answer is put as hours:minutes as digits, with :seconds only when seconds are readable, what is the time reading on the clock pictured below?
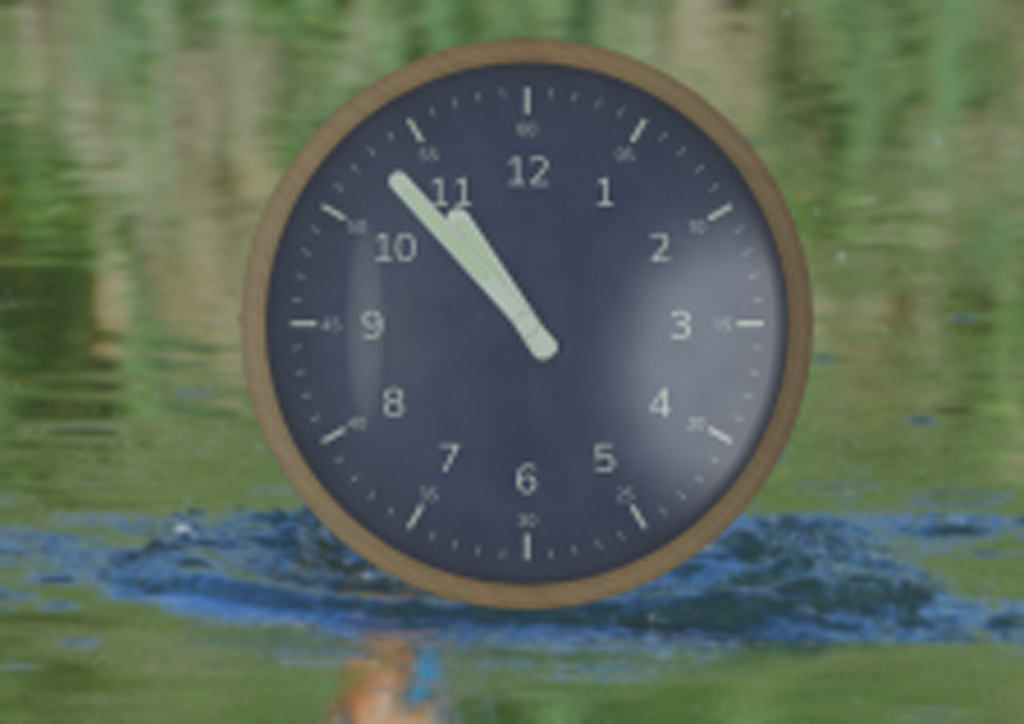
10:53
